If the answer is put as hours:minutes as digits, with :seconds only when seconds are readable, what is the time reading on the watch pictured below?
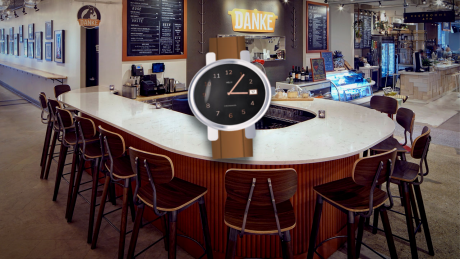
3:06
